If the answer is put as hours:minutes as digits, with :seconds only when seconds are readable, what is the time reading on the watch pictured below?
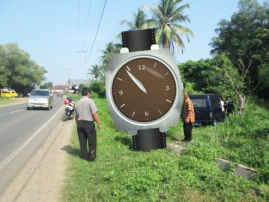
10:54
